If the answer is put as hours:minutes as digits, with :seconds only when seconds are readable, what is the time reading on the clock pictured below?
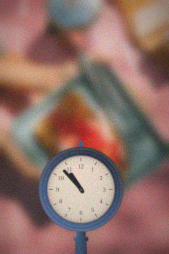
10:53
